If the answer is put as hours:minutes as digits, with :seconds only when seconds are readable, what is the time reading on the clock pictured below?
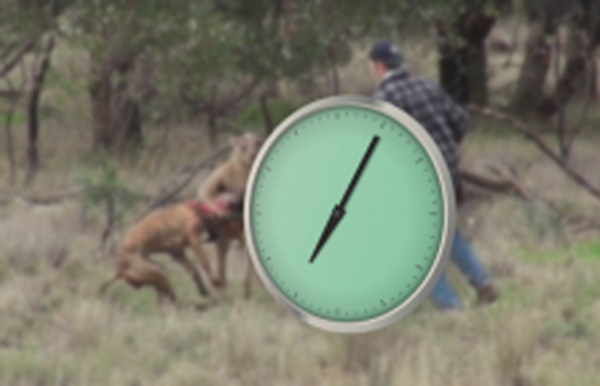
7:05
